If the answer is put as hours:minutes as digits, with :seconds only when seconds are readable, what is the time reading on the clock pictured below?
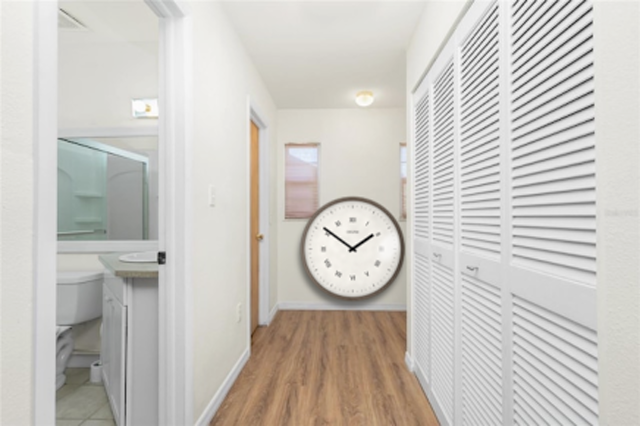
1:51
